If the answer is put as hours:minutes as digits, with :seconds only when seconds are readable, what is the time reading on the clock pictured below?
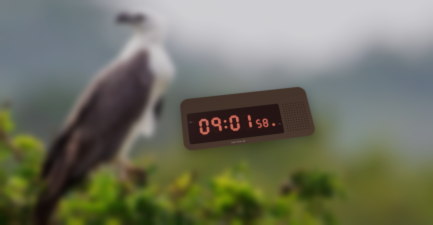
9:01:58
